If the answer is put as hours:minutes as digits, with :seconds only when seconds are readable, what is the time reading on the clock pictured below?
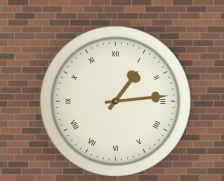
1:14
